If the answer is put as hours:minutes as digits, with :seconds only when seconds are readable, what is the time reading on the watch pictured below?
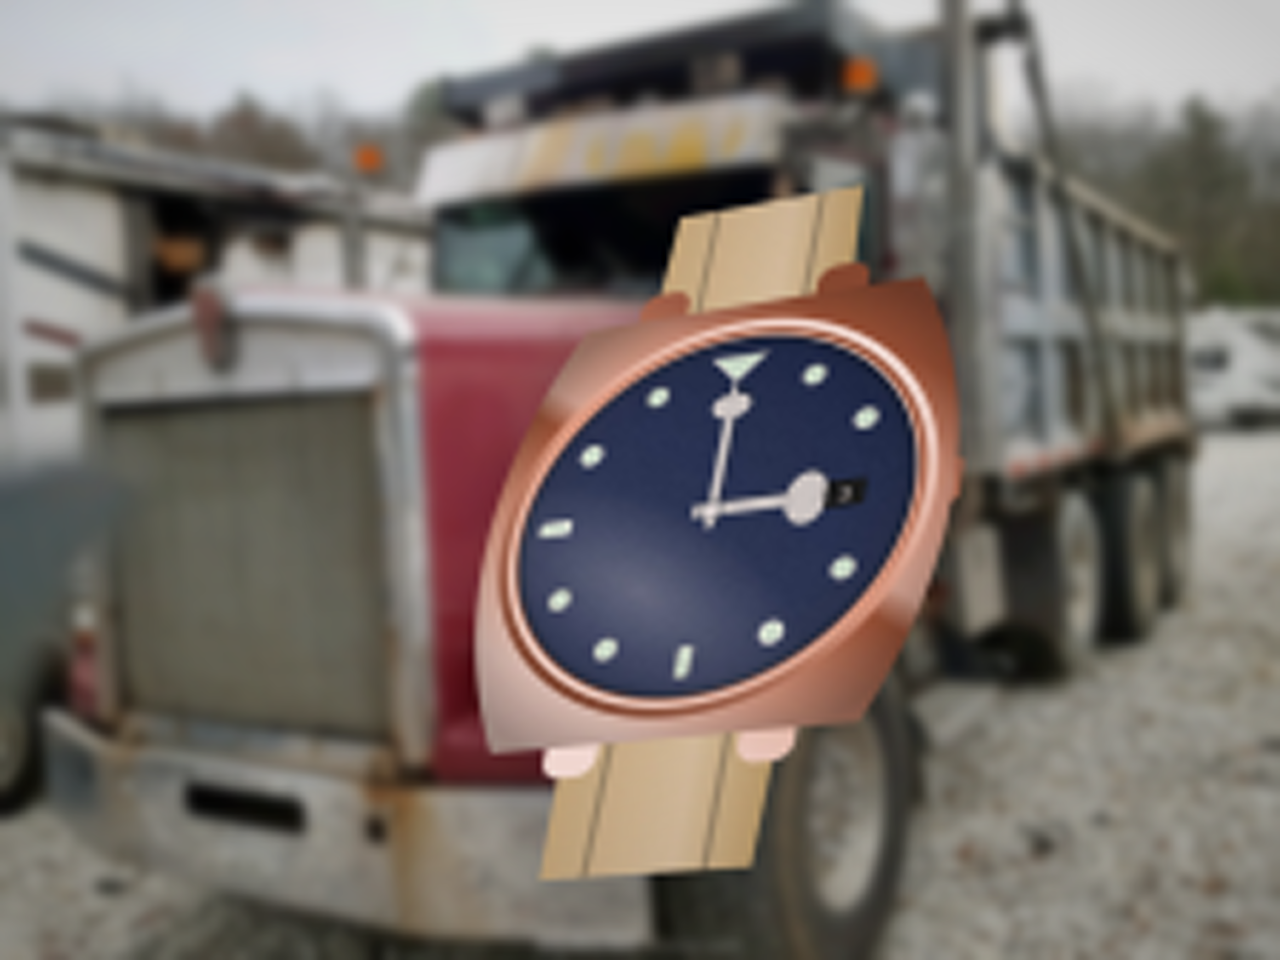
3:00
